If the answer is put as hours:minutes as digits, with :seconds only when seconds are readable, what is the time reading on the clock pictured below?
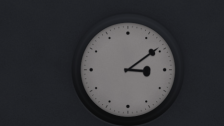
3:09
